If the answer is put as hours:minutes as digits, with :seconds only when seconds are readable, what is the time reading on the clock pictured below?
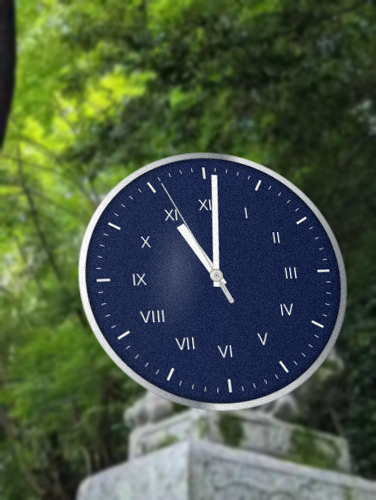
11:00:56
